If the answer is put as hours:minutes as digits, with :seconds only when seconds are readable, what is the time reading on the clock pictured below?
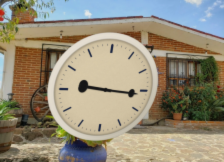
9:16
